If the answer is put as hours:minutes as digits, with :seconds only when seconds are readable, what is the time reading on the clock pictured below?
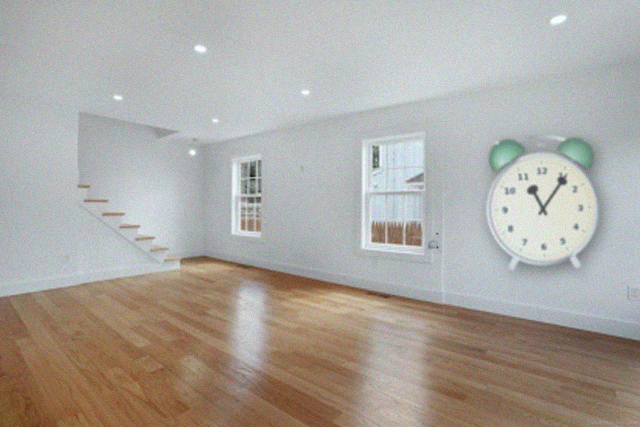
11:06
